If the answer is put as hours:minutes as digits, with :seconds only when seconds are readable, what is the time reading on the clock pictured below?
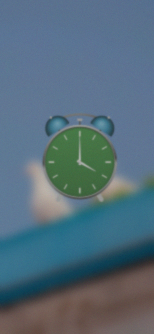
4:00
